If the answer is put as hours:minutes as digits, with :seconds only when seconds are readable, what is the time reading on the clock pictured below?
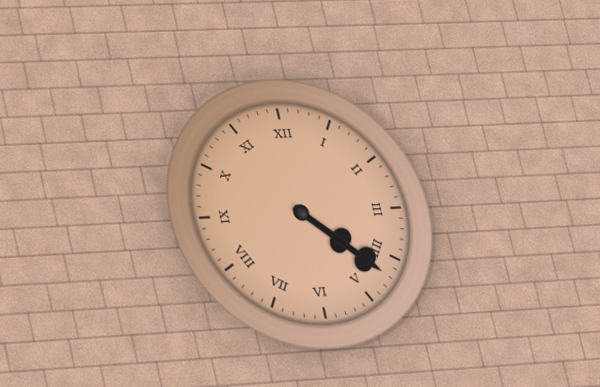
4:22
